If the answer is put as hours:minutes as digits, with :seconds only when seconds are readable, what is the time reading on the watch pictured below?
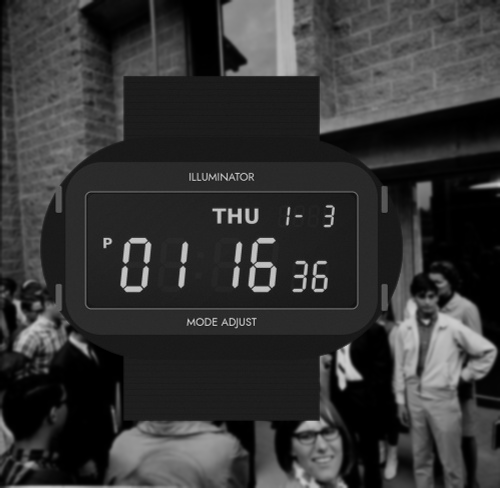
1:16:36
